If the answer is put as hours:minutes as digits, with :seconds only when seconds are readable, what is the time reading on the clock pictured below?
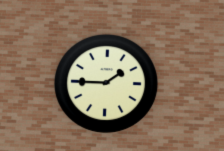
1:45
